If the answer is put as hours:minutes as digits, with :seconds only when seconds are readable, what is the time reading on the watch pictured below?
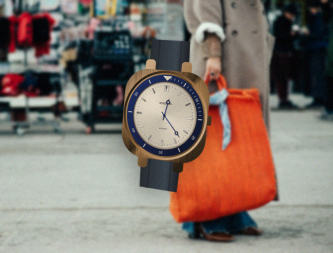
12:23
